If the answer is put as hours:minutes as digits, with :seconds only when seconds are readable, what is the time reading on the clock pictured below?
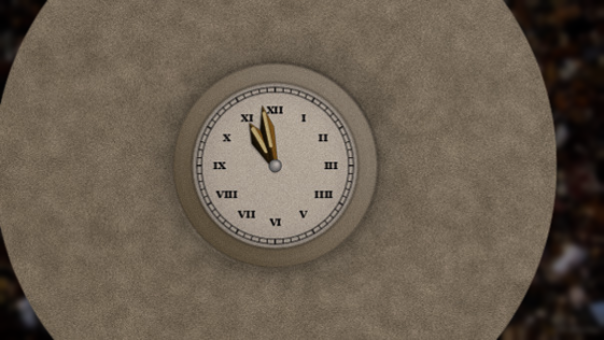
10:58
